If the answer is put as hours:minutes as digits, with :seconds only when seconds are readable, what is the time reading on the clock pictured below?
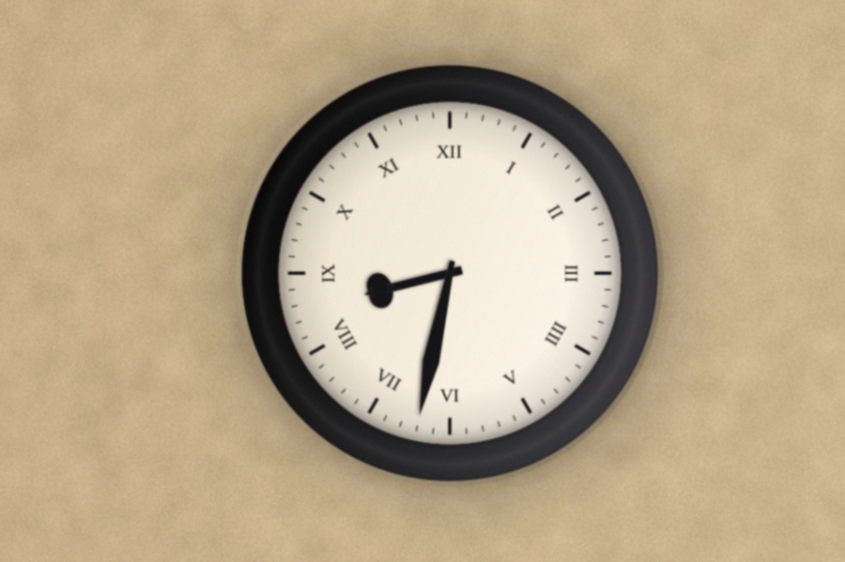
8:32
